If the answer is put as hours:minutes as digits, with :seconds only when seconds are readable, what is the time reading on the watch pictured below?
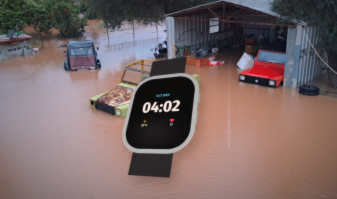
4:02
